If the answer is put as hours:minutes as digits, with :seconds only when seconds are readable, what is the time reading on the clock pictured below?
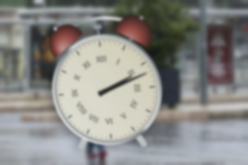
2:12
